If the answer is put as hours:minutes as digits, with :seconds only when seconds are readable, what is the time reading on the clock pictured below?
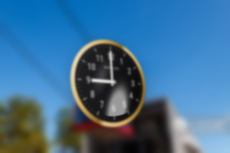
9:00
